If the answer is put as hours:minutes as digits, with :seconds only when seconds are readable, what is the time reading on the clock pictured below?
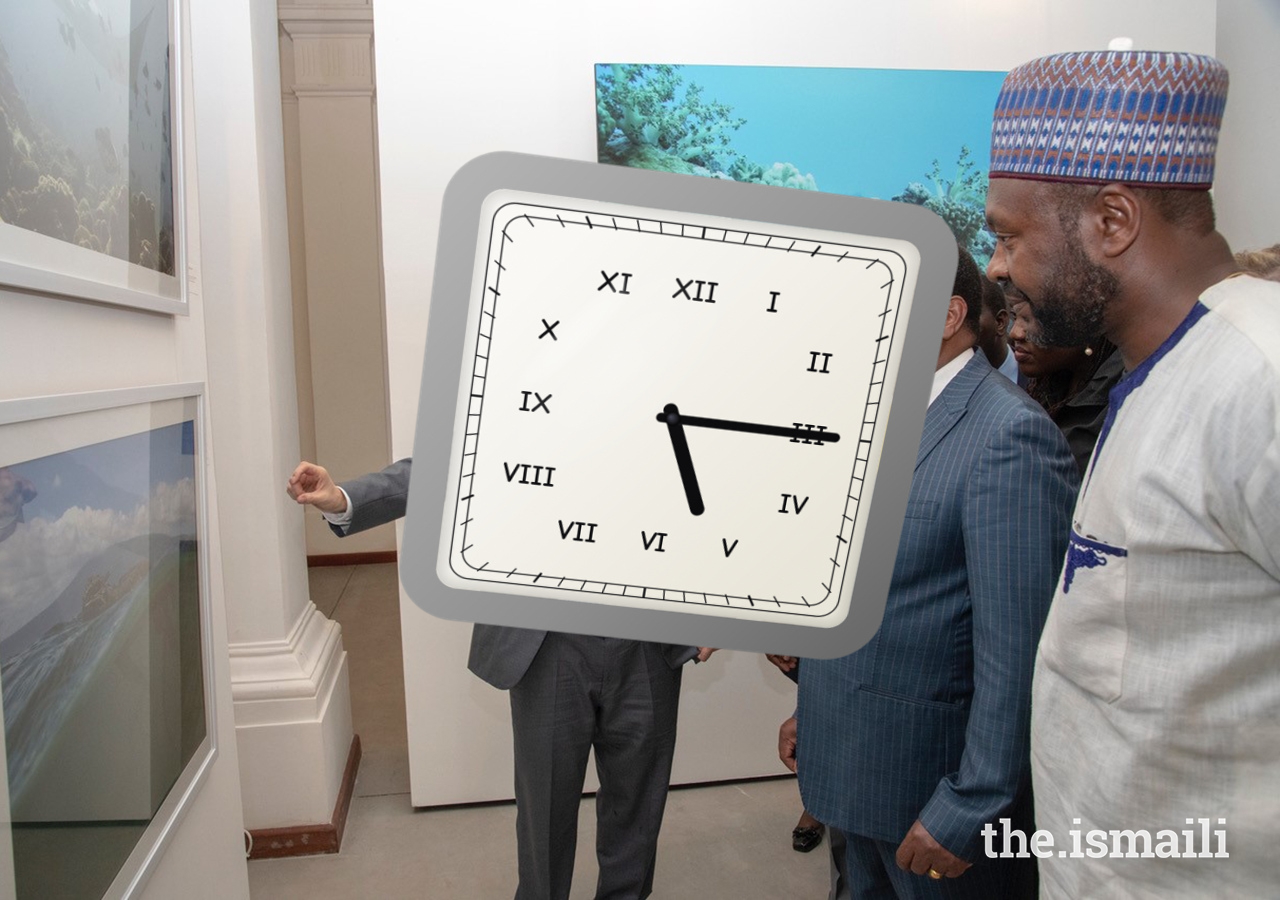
5:15
